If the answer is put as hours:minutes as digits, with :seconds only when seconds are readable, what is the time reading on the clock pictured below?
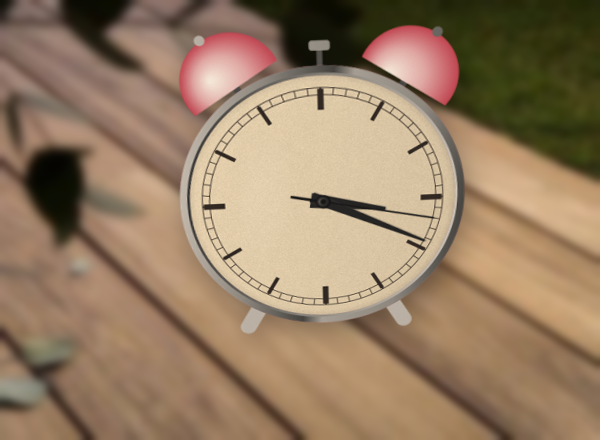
3:19:17
